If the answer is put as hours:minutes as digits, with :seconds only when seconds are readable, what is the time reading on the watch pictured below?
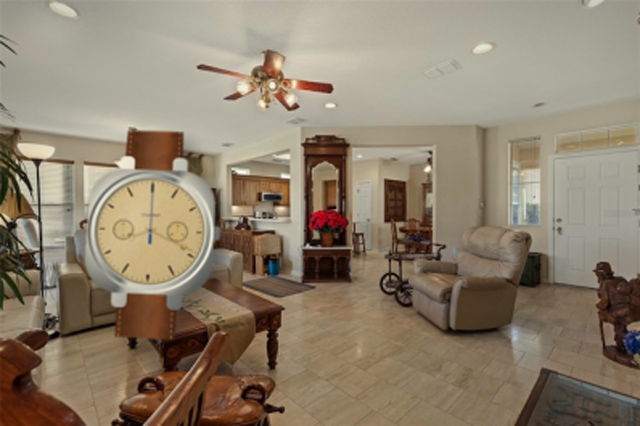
8:19
